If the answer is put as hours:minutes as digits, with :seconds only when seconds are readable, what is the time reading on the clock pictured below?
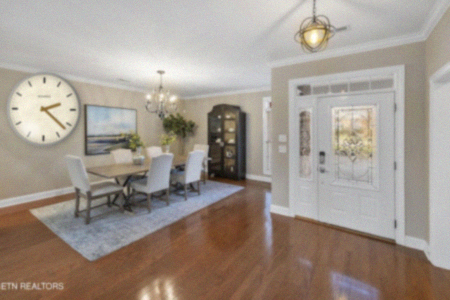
2:22
